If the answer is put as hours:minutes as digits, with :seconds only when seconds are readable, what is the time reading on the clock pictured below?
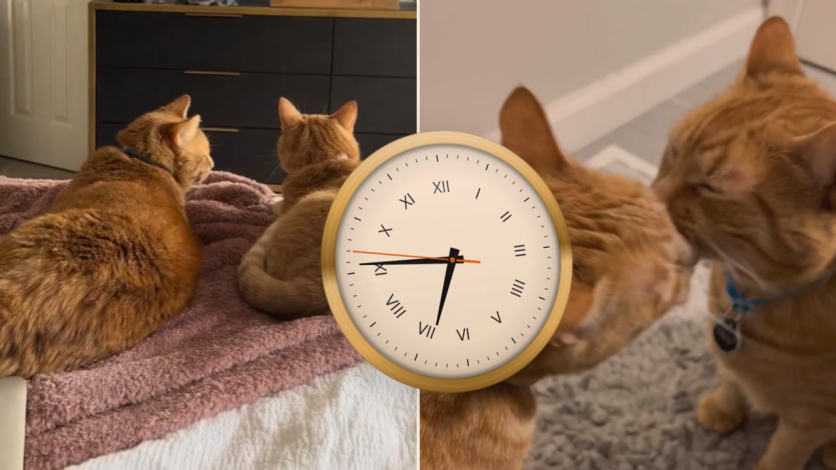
6:45:47
